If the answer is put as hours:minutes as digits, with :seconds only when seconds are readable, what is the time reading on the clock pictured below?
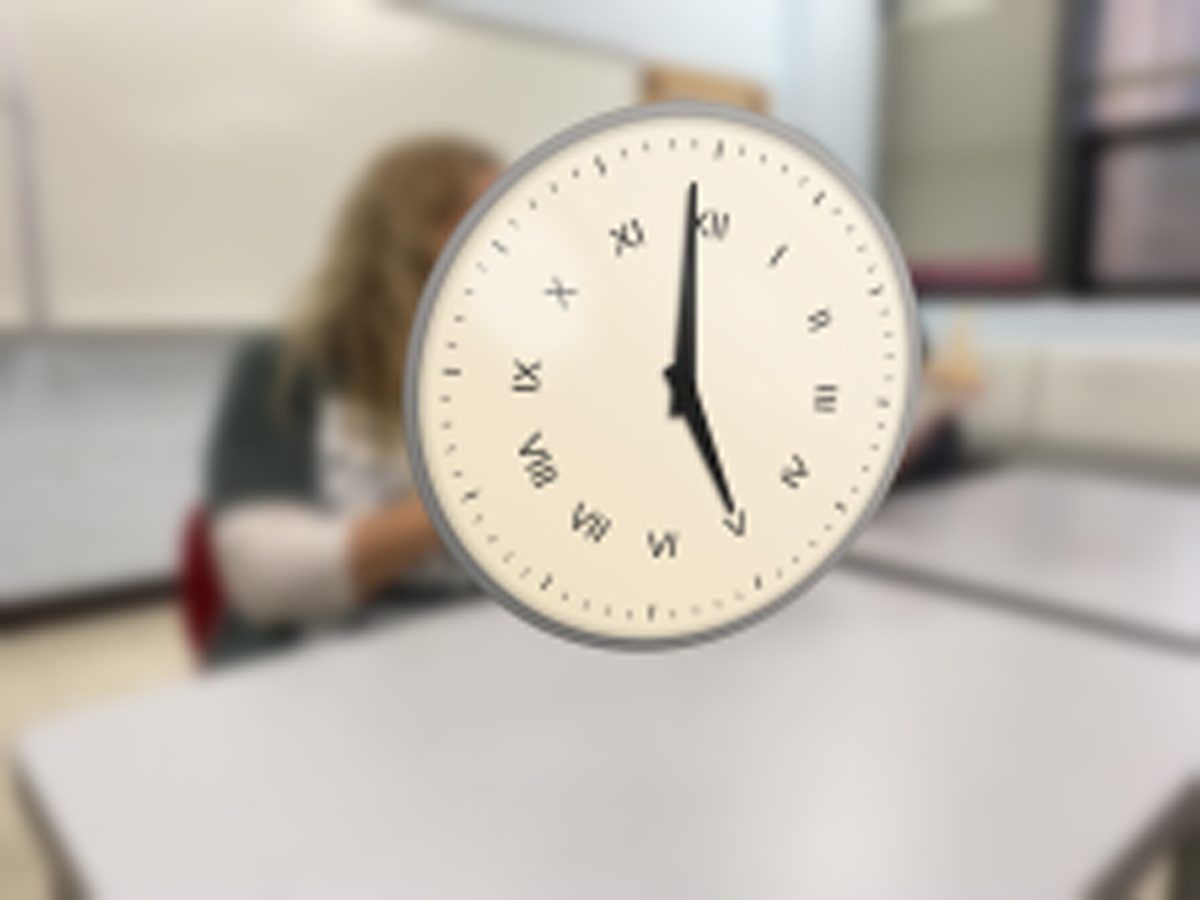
4:59
